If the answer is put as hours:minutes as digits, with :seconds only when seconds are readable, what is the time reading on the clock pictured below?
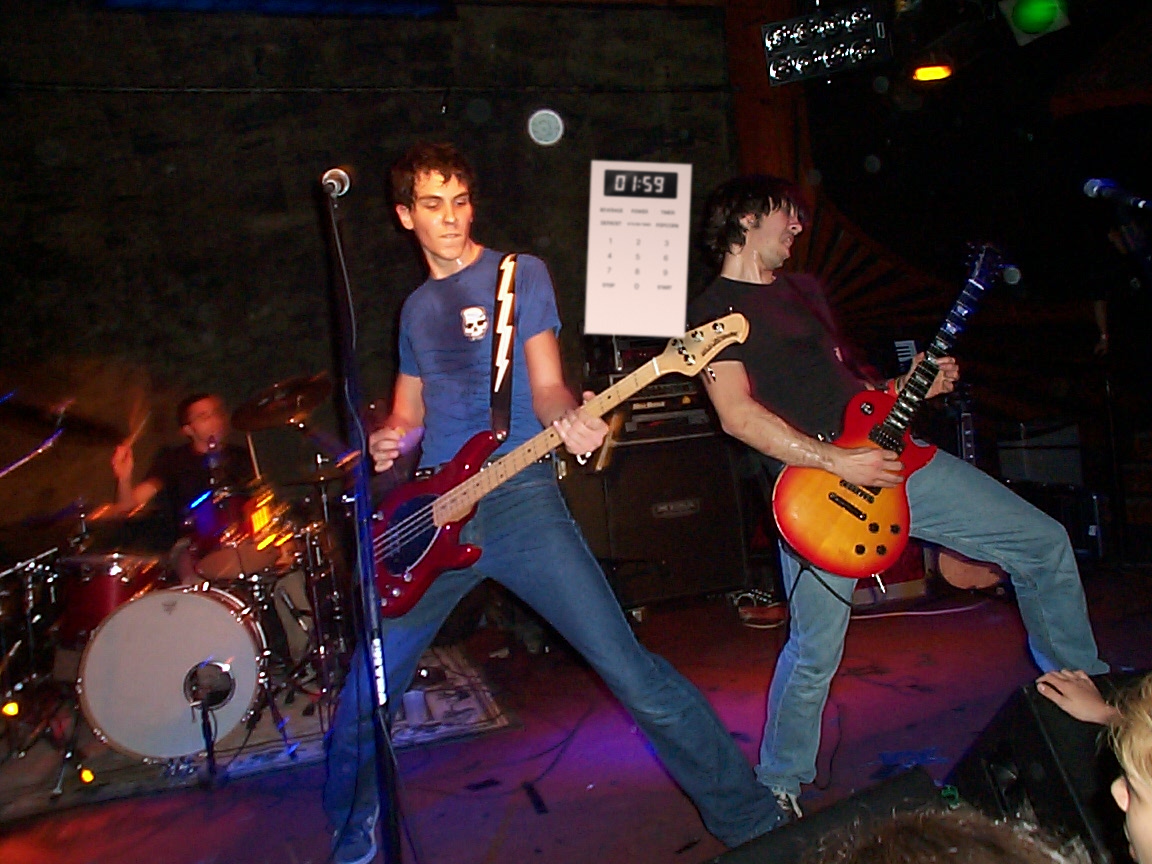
1:59
